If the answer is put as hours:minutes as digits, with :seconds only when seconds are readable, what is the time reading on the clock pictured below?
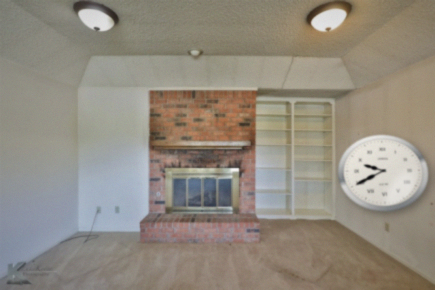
9:40
